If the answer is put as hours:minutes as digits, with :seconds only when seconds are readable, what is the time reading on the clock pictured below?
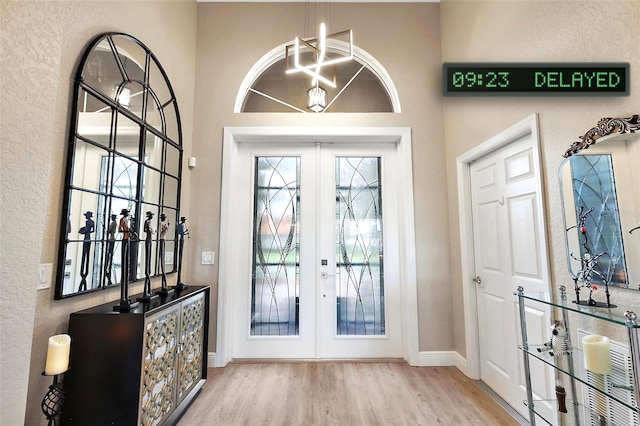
9:23
